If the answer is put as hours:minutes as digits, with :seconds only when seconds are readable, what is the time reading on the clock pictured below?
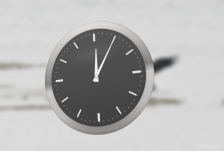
12:05
